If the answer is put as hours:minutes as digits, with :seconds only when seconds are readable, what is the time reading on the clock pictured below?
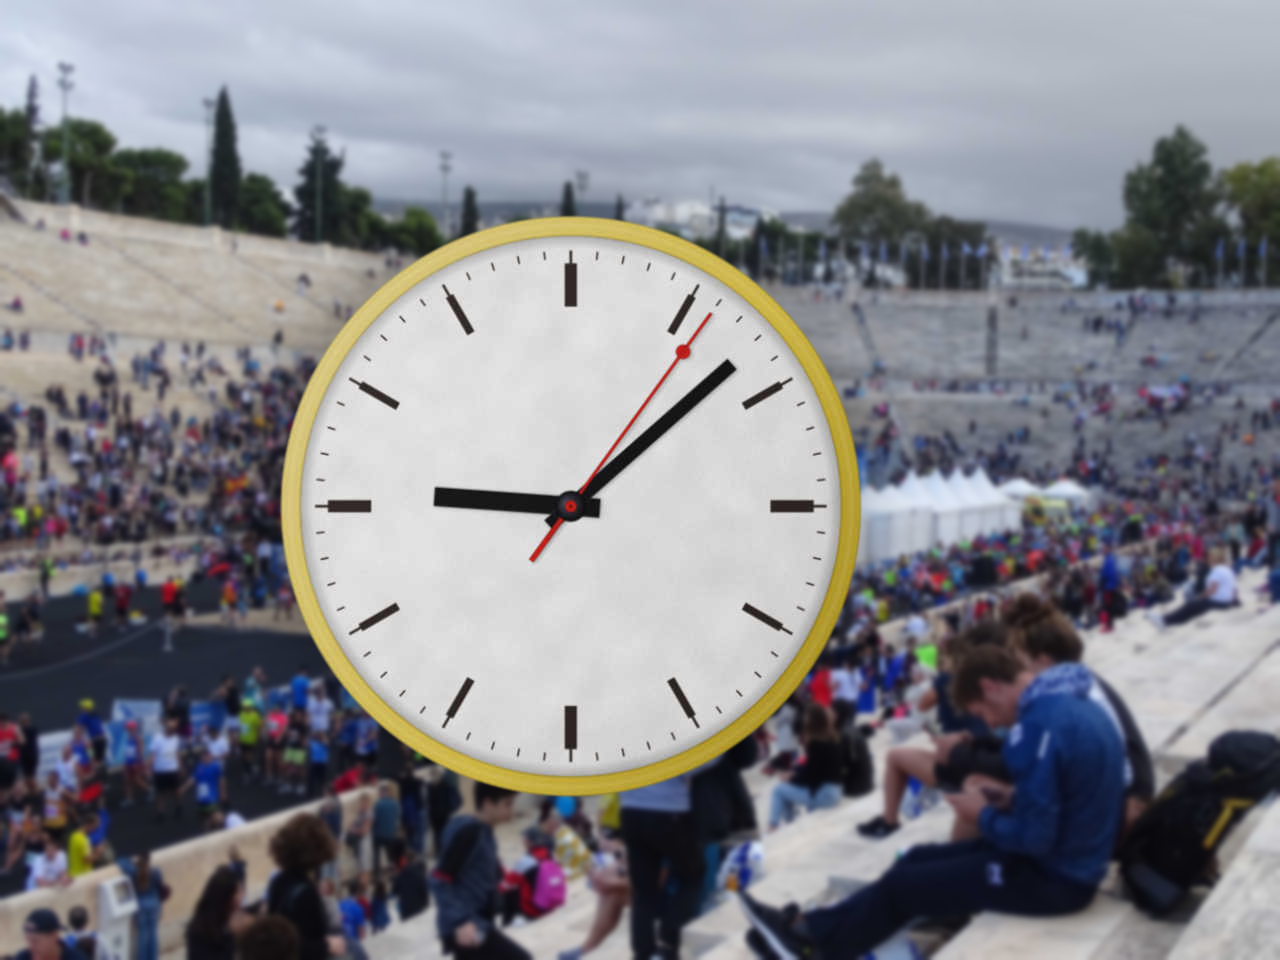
9:08:06
